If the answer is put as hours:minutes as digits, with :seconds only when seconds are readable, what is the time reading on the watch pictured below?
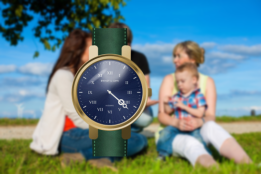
4:22
